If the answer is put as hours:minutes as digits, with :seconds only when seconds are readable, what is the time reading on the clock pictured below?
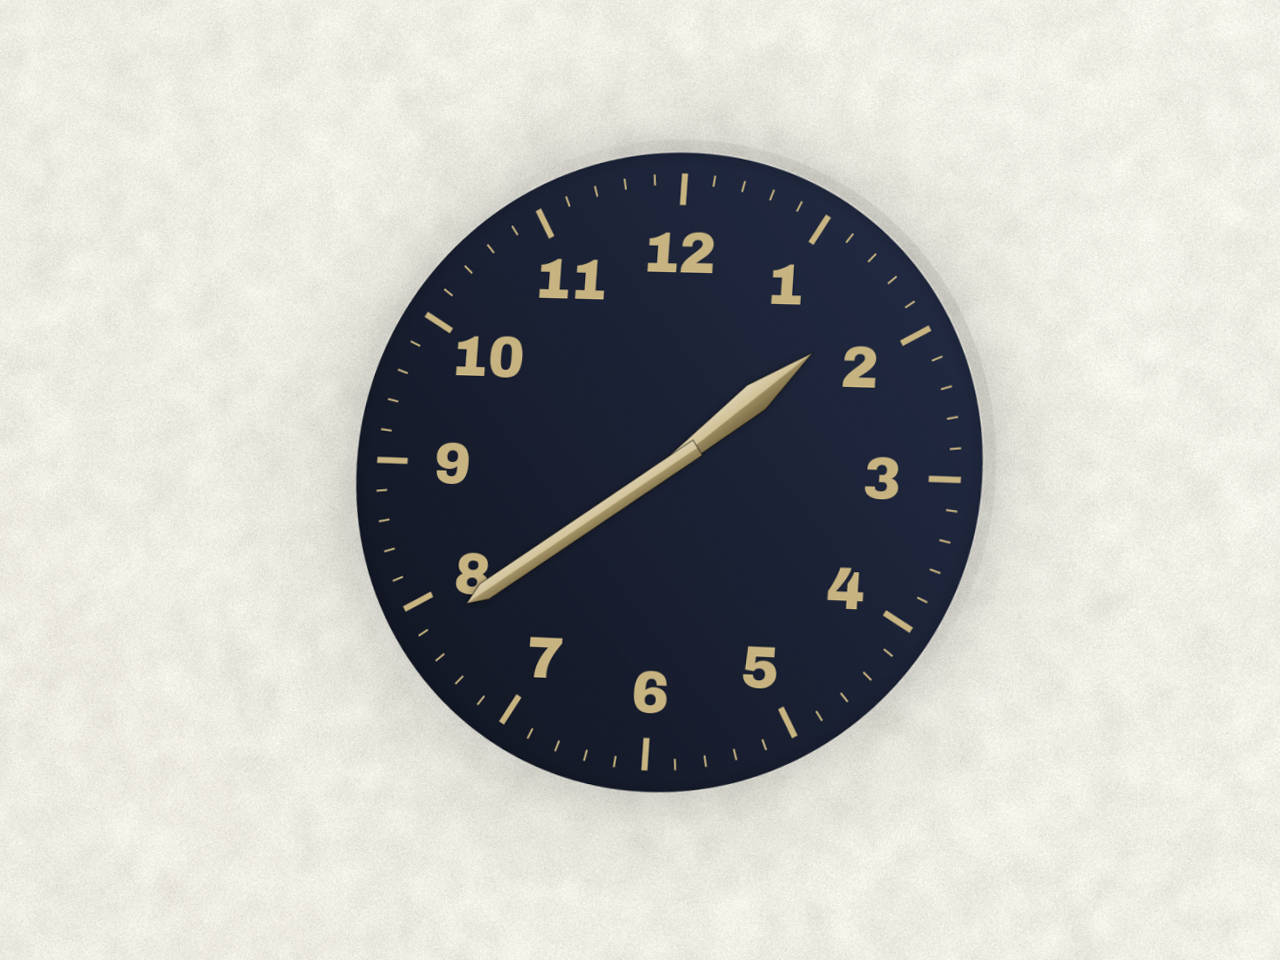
1:39
